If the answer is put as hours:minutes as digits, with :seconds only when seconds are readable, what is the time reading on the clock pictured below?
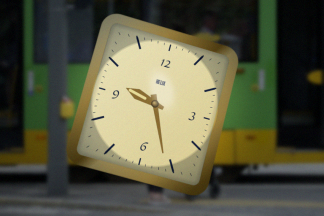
9:26
